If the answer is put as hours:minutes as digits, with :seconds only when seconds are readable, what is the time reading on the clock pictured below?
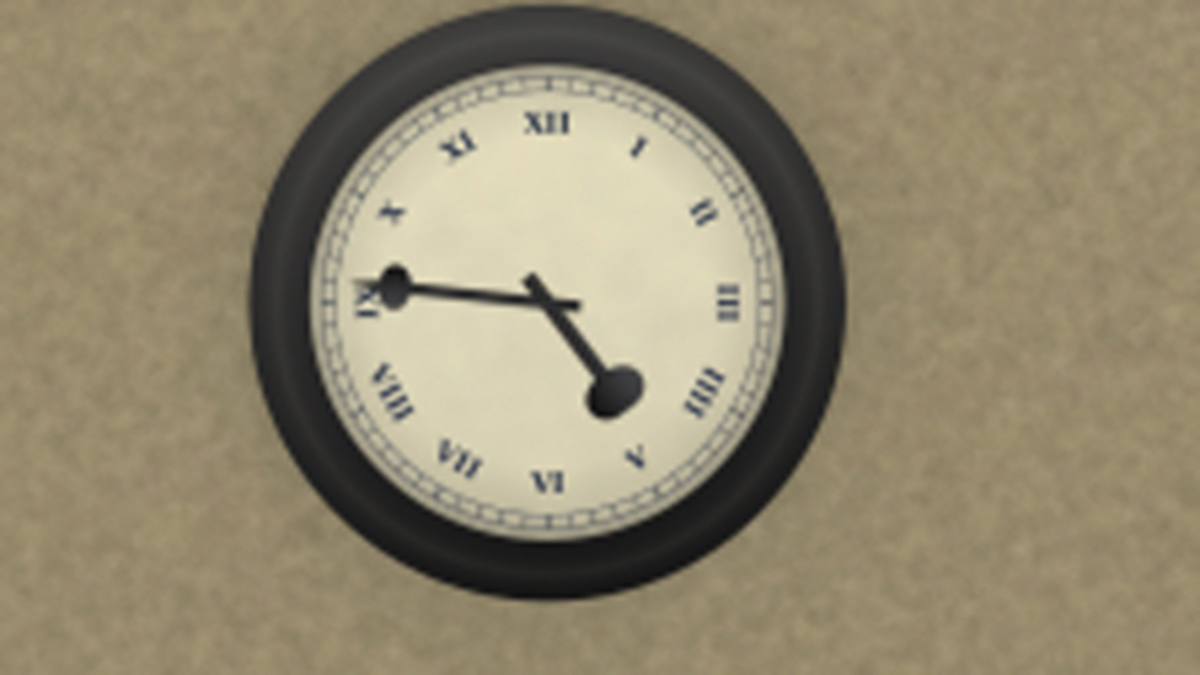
4:46
